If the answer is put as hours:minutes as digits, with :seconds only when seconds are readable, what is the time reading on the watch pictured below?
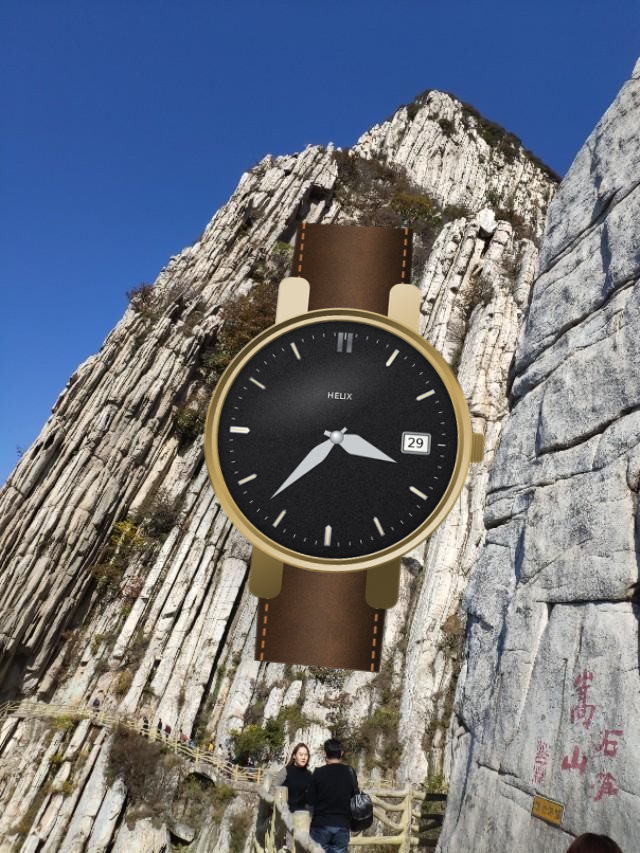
3:37
